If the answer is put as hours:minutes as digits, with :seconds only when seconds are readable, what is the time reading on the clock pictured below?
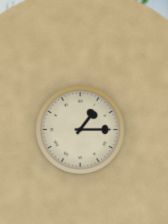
1:15
